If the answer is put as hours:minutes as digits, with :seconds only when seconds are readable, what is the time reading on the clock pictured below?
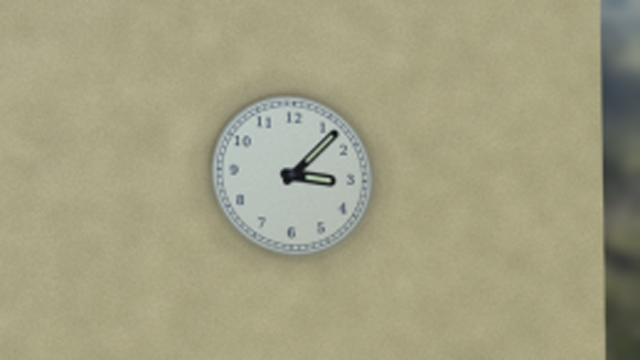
3:07
